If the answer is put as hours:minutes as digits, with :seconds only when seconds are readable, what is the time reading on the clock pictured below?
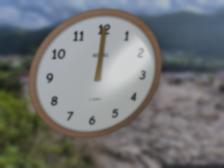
12:00
